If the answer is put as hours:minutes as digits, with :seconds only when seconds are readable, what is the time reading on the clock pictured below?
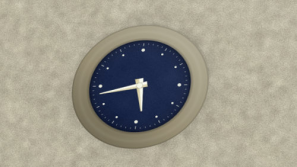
5:43
